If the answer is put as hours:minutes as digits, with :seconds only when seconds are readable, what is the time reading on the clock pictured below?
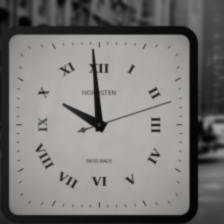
9:59:12
